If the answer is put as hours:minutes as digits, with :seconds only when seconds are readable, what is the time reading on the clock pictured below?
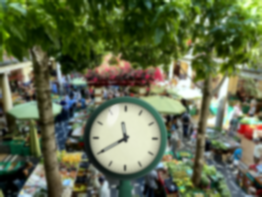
11:40
